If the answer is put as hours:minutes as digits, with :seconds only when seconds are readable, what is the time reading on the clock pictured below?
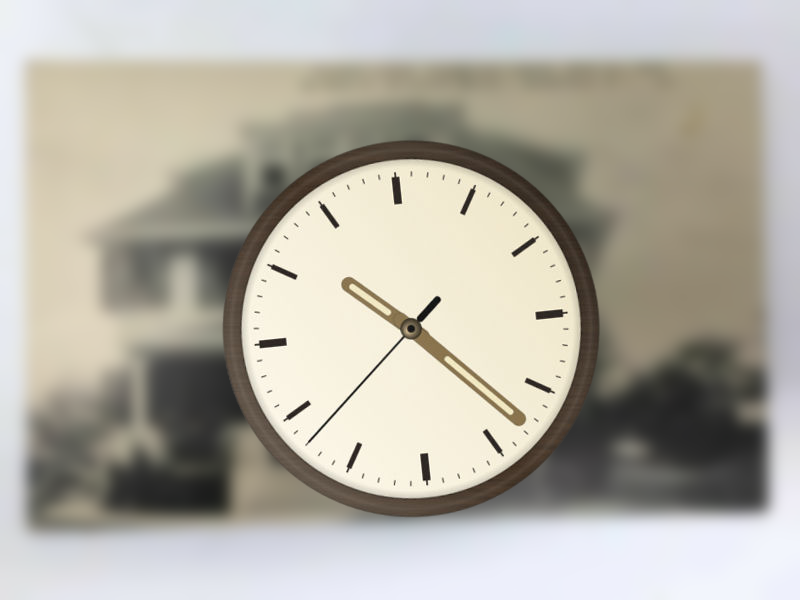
10:22:38
